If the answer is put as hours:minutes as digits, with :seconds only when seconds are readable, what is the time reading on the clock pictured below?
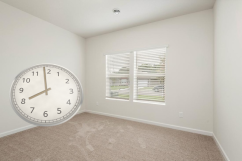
7:59
